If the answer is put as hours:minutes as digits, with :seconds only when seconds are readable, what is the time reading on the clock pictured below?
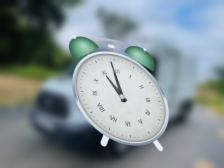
10:59
